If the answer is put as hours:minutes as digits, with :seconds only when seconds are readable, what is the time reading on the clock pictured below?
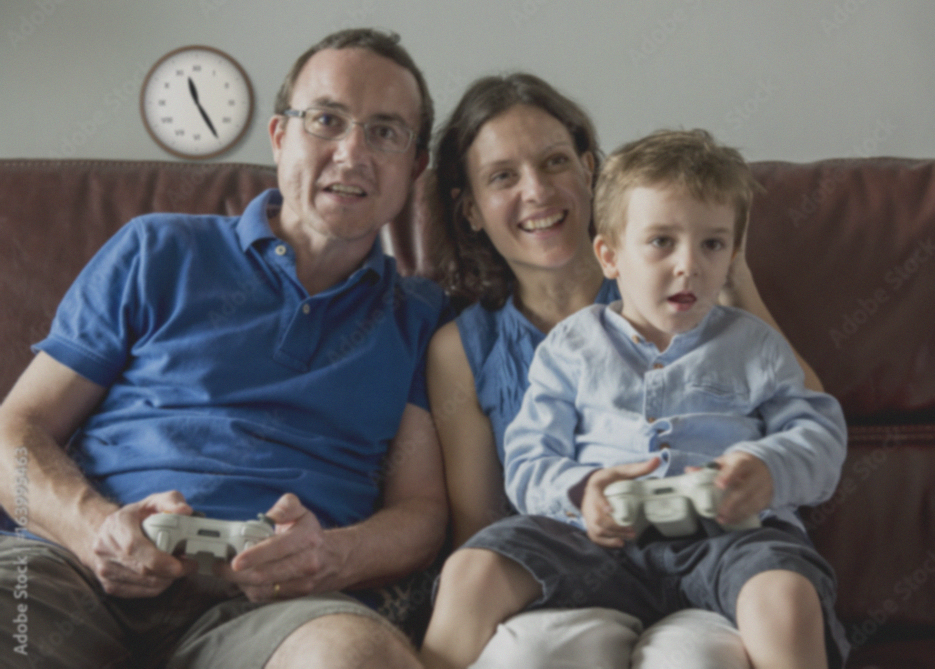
11:25
